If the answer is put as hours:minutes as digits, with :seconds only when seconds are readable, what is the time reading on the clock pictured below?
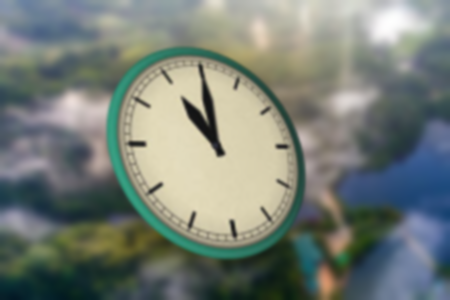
11:00
